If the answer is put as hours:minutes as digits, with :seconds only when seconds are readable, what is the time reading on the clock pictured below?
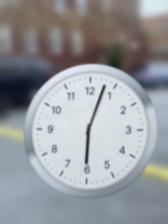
6:03
